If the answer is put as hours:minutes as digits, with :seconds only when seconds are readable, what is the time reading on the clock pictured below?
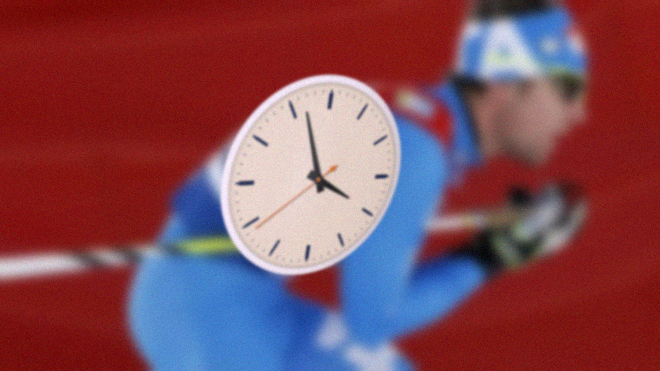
3:56:39
